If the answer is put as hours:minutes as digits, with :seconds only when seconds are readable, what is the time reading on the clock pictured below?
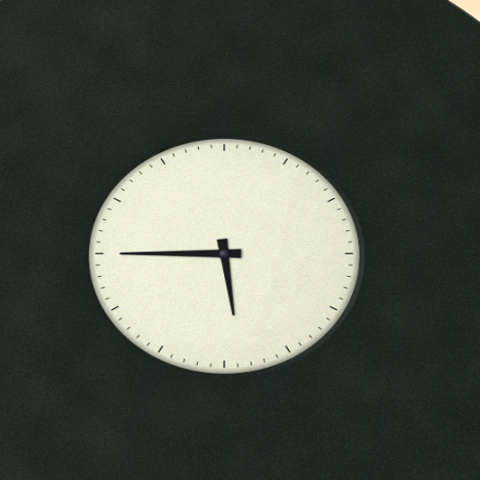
5:45
